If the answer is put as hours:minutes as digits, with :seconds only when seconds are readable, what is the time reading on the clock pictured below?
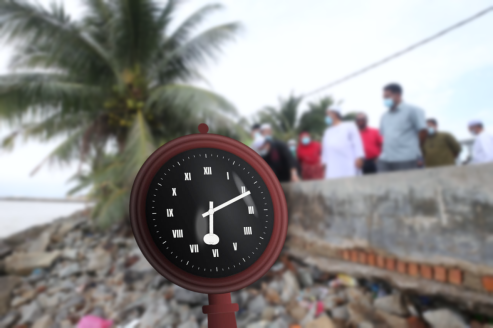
6:11
